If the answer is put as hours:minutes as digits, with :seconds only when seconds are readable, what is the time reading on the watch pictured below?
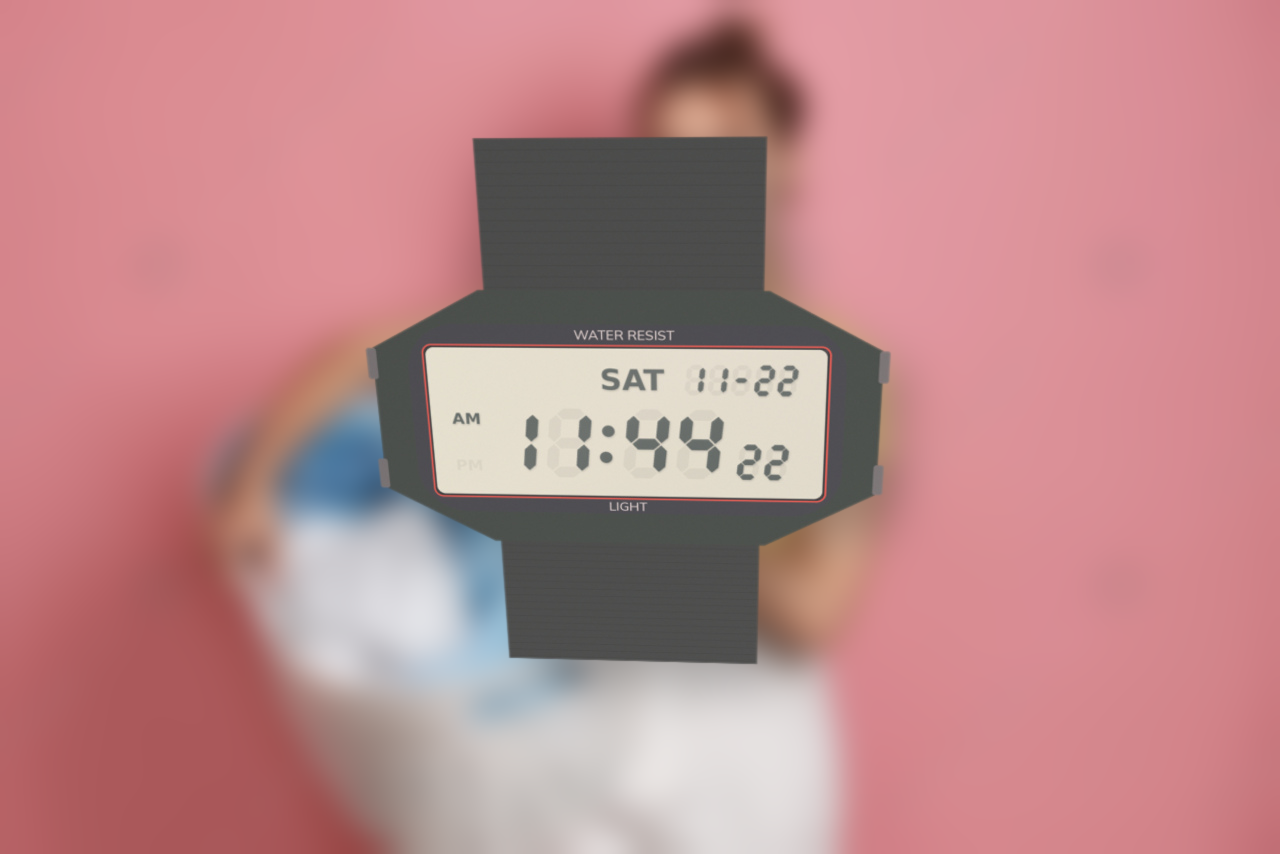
11:44:22
